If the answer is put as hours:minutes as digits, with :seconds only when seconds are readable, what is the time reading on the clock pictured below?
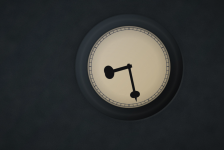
8:28
